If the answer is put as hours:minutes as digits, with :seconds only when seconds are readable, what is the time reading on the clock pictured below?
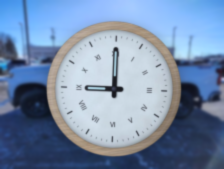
9:00
